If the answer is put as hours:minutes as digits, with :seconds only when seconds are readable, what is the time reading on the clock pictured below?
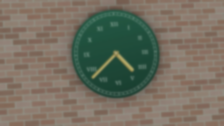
4:38
